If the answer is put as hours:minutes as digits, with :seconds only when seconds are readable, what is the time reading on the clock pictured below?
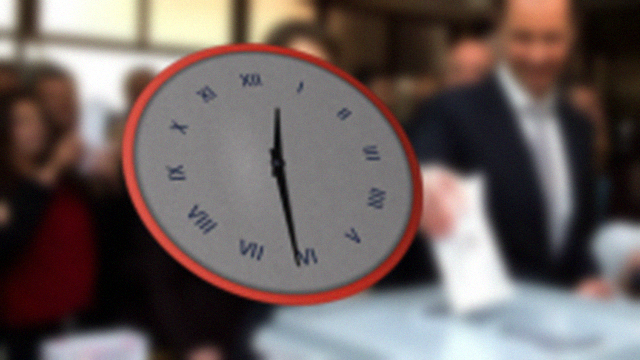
12:31
